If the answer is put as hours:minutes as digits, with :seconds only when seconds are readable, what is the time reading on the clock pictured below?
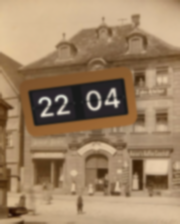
22:04
